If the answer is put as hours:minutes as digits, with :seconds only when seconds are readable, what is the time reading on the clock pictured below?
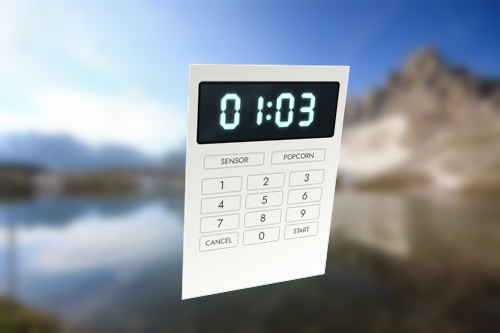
1:03
